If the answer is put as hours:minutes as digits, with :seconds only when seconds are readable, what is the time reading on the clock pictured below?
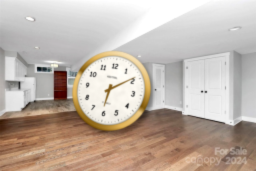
6:09
